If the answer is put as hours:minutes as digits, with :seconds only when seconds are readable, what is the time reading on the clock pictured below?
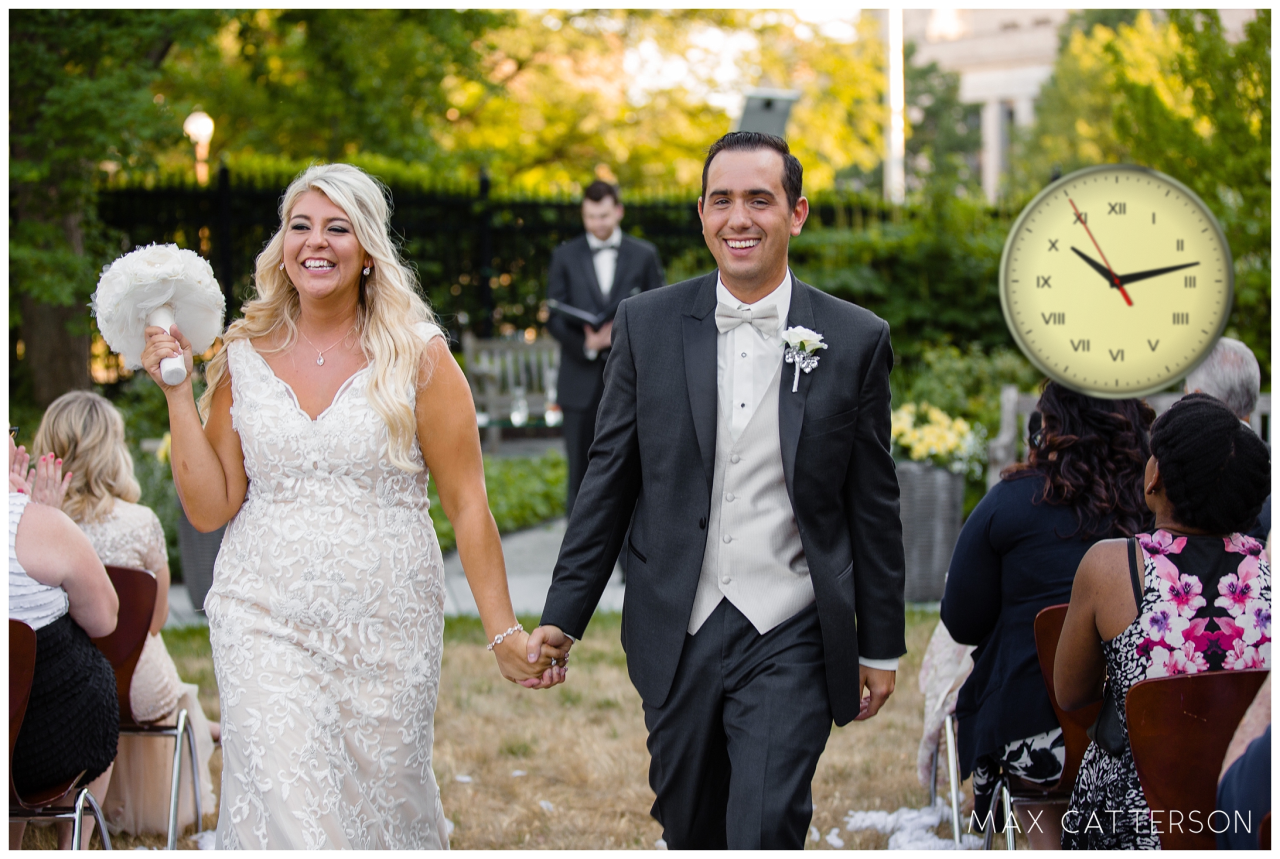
10:12:55
